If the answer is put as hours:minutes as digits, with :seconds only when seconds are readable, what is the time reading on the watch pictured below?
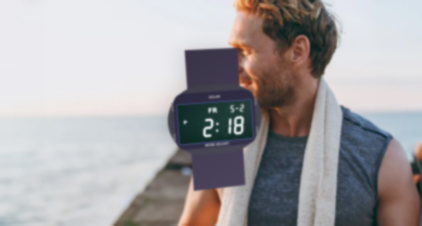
2:18
